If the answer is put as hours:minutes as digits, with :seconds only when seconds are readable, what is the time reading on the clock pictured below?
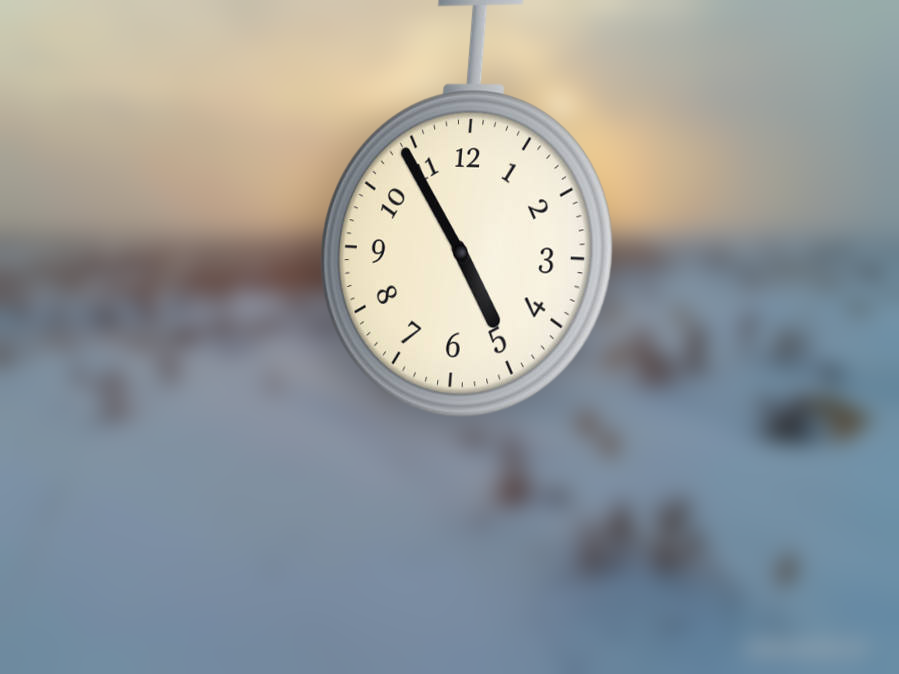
4:54
